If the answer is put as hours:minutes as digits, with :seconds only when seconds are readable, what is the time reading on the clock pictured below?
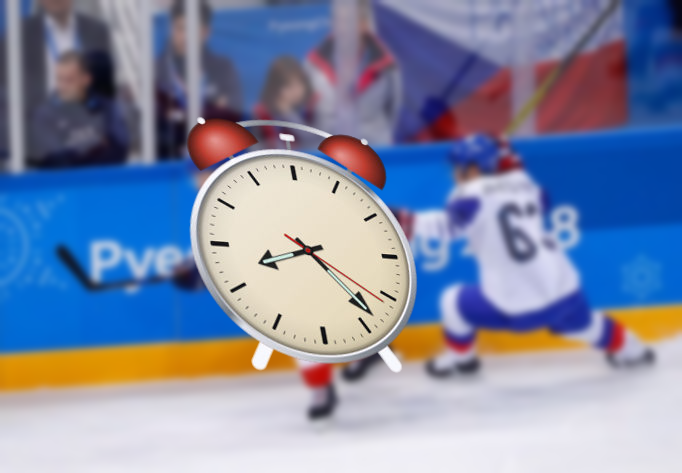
8:23:21
